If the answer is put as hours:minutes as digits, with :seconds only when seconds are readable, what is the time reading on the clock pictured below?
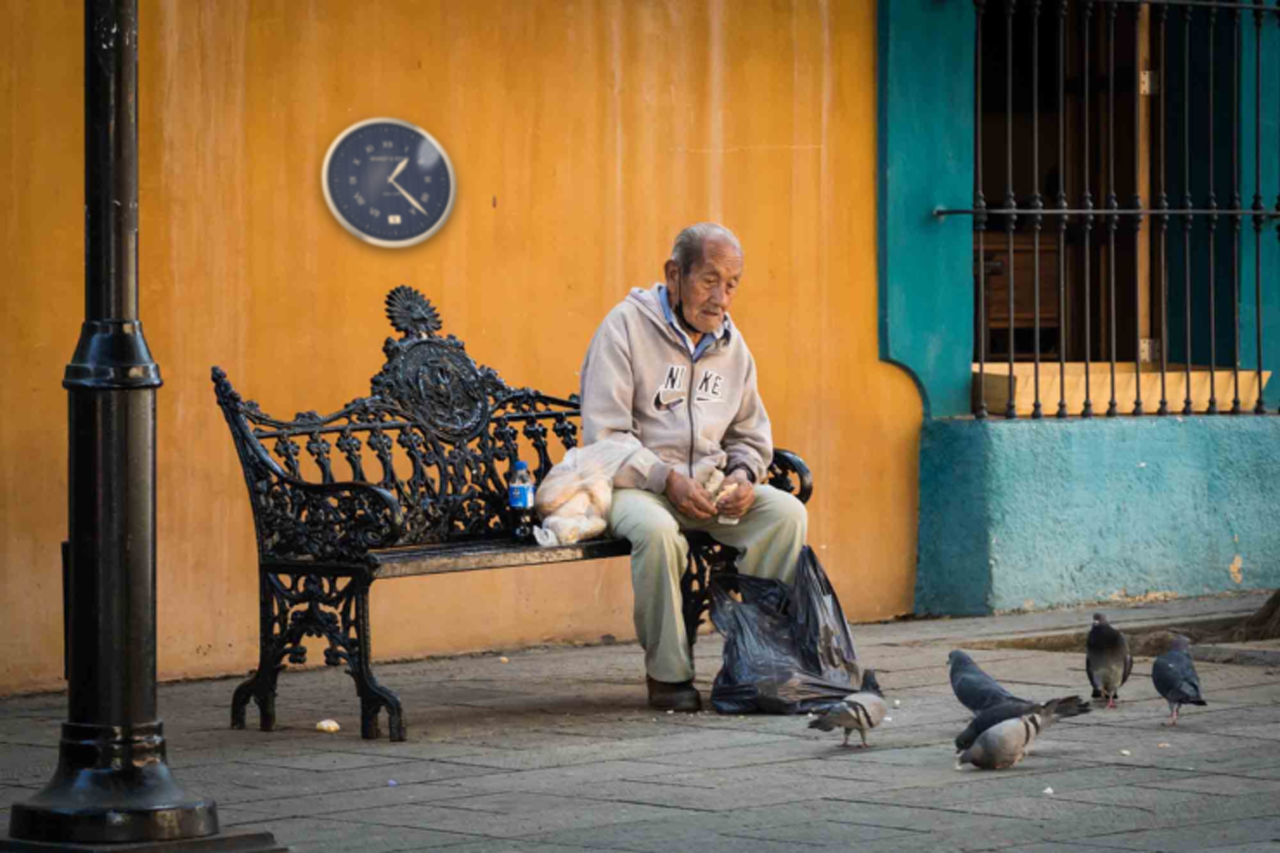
1:23
